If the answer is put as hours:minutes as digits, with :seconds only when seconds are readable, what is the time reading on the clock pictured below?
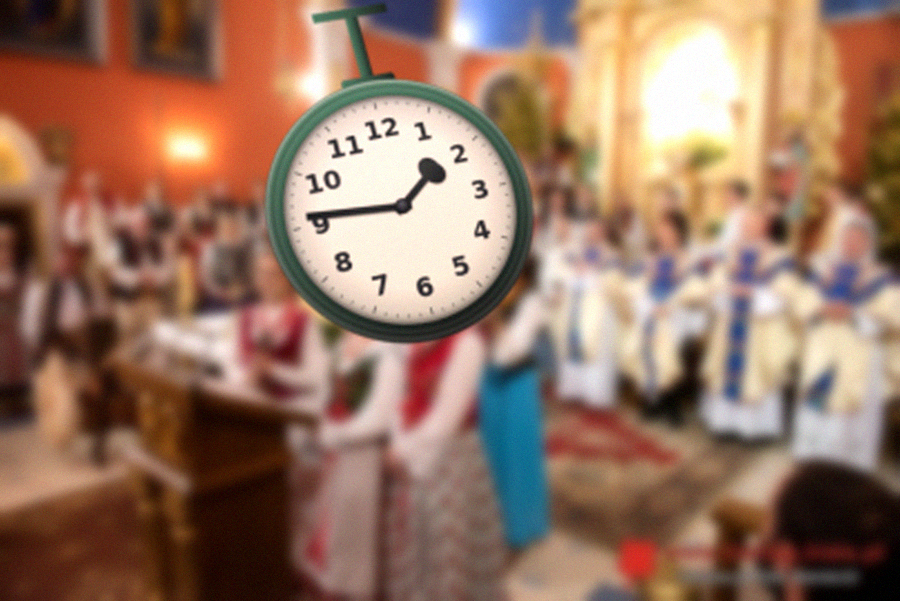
1:46
